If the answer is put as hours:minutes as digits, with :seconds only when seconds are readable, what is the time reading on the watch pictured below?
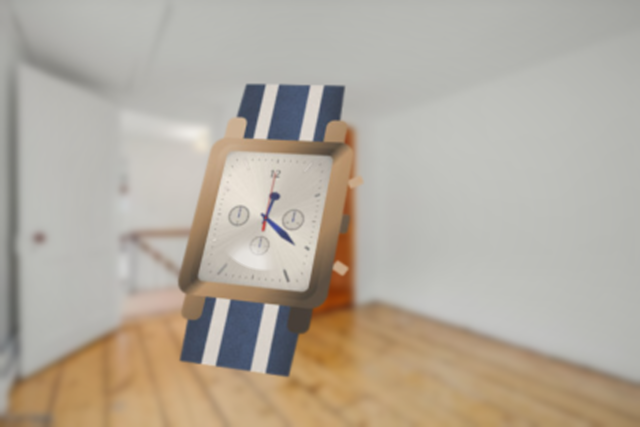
12:21
